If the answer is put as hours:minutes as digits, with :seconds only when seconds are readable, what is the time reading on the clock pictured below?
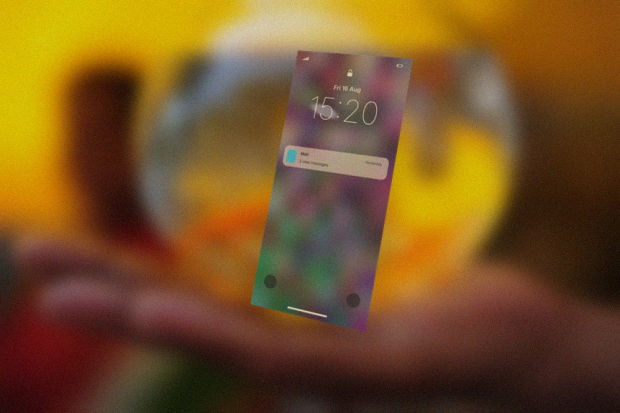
15:20
